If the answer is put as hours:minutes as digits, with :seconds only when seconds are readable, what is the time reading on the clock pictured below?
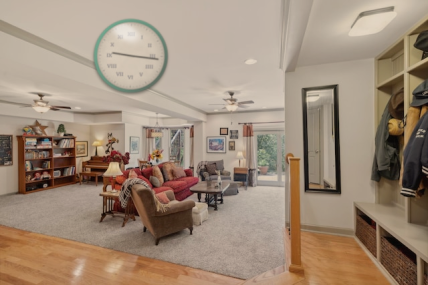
9:16
